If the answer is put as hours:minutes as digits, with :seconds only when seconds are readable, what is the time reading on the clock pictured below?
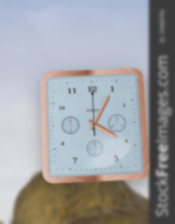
4:05
